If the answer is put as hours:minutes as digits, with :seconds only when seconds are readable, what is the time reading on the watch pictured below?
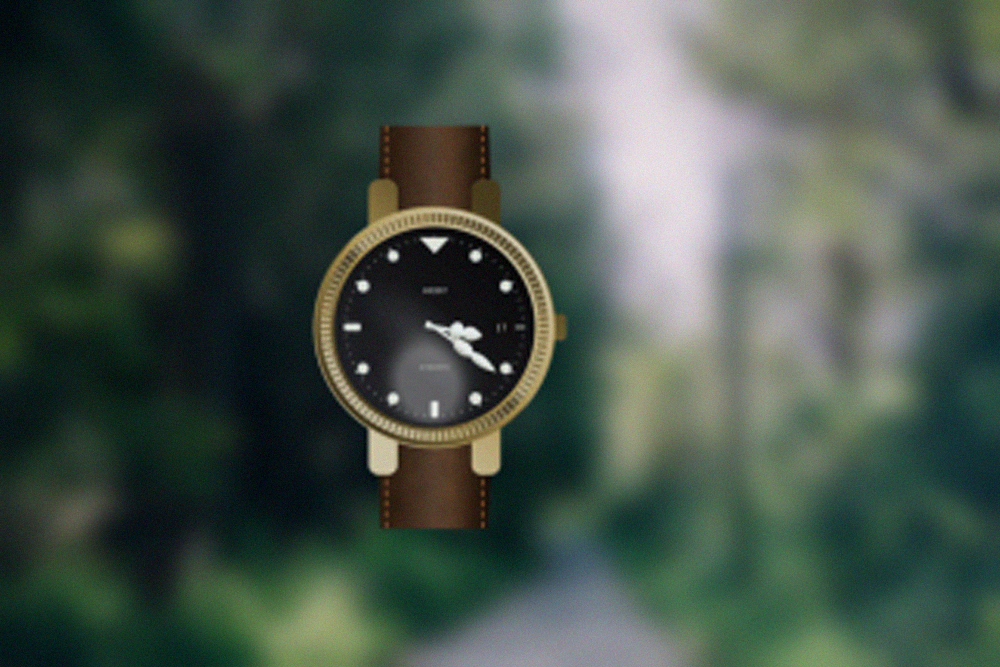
3:21
